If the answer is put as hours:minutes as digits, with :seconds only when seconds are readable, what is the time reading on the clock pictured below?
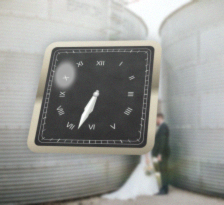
6:33
